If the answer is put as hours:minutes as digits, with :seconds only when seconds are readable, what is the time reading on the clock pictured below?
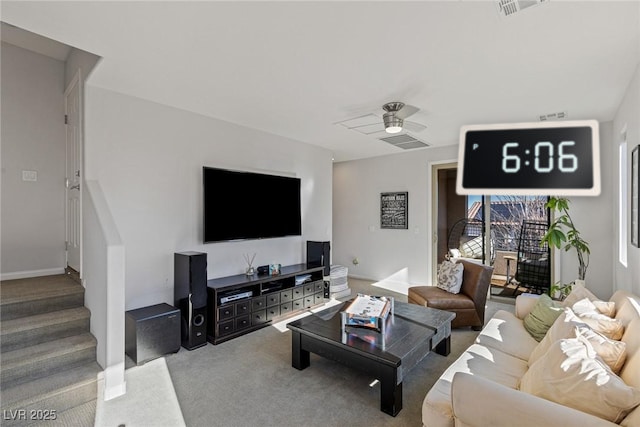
6:06
